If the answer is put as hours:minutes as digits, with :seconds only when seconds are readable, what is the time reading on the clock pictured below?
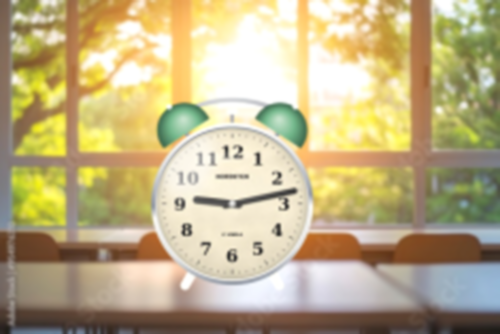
9:13
